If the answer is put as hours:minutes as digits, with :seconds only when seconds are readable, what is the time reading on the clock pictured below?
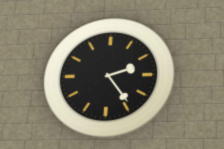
2:24
